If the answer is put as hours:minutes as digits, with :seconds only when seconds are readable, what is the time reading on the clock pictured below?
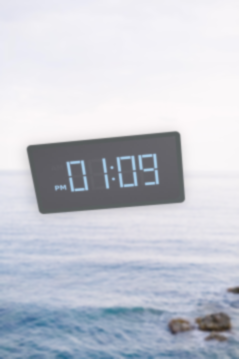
1:09
